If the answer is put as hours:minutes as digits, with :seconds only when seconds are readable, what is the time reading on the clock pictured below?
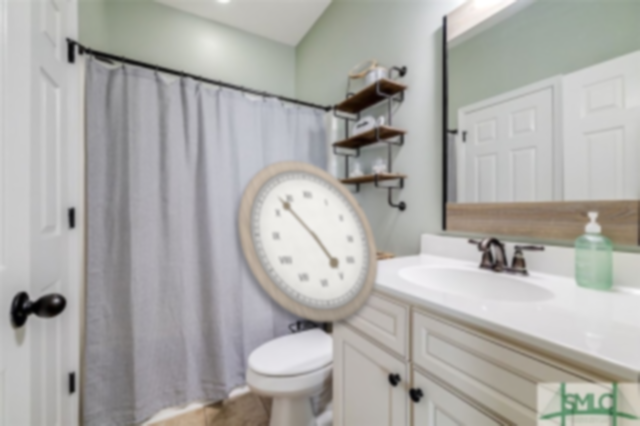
4:53
